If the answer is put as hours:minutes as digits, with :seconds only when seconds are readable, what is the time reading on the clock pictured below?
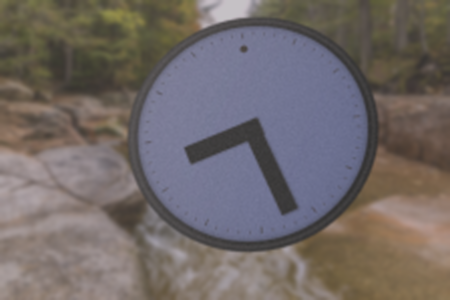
8:27
